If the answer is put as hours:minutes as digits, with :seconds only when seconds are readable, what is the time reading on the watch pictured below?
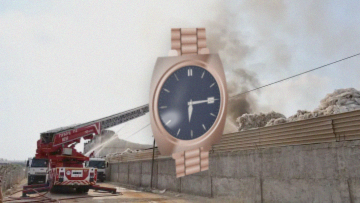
6:15
